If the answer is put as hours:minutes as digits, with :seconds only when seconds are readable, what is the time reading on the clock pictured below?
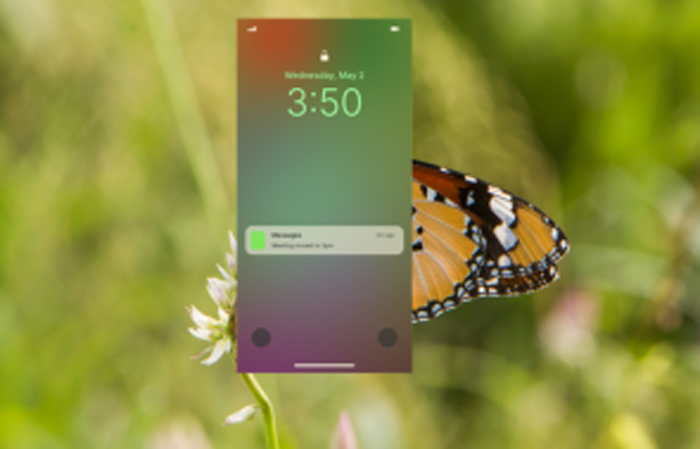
3:50
